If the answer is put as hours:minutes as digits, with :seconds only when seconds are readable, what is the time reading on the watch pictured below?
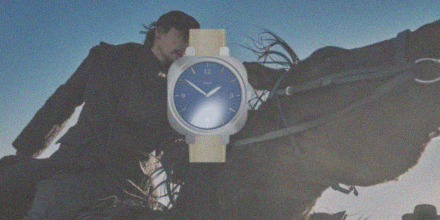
1:51
